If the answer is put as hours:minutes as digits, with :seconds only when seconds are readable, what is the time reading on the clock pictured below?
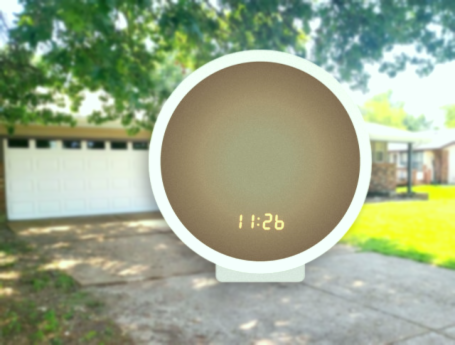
11:26
